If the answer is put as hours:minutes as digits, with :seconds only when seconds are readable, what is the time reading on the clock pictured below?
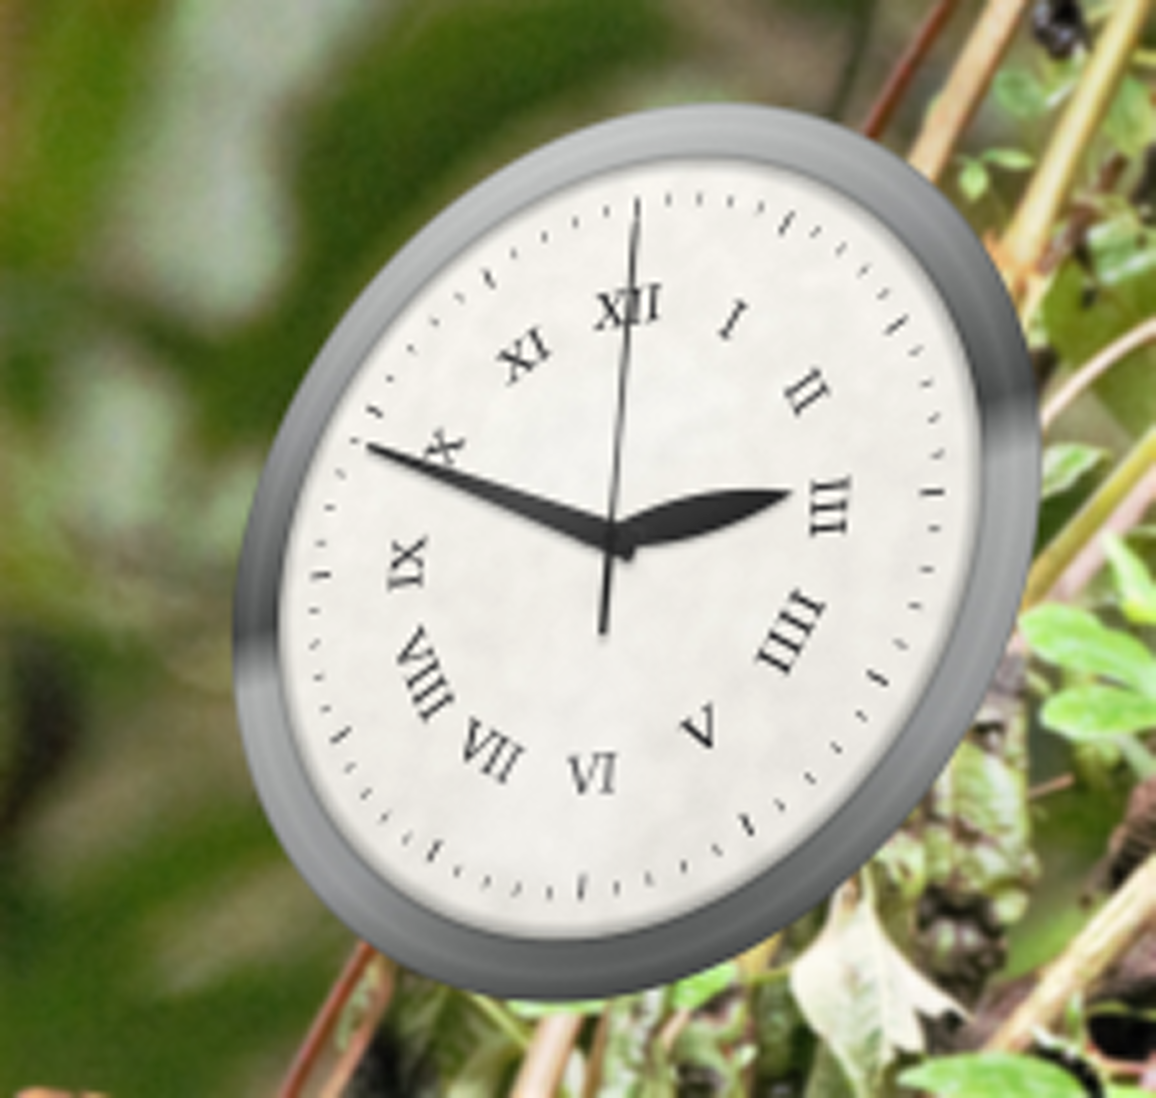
2:49:00
